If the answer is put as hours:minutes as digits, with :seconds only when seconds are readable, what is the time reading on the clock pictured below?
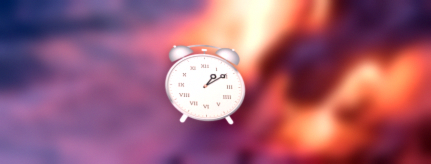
1:09
